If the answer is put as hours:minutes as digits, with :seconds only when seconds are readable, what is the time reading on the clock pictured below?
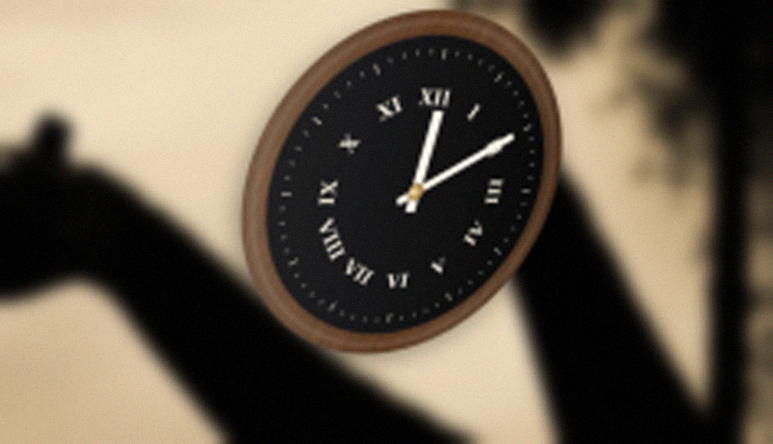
12:10
